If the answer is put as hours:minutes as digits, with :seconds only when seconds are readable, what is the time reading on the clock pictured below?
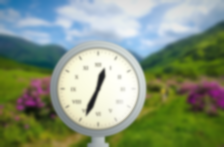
12:34
